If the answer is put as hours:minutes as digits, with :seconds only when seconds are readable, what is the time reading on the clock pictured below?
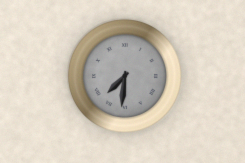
7:31
